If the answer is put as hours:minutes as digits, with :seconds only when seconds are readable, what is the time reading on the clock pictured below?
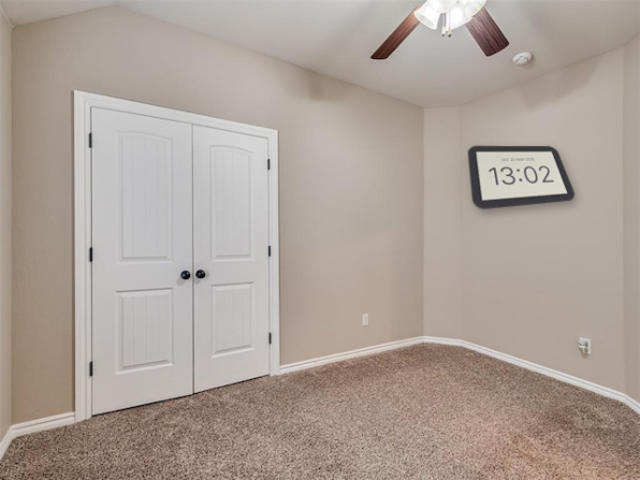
13:02
